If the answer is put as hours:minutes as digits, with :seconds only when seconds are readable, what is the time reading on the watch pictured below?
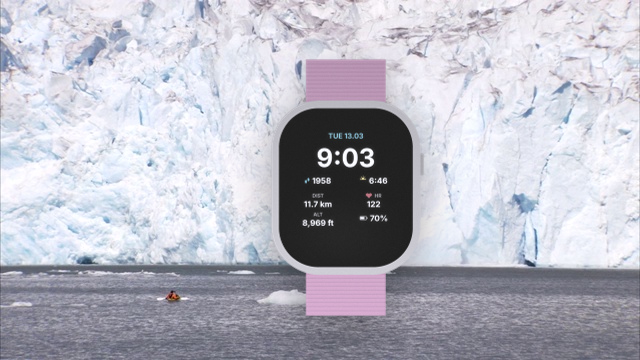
9:03
